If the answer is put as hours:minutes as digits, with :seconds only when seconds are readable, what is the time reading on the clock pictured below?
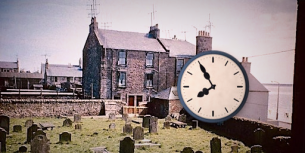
7:55
